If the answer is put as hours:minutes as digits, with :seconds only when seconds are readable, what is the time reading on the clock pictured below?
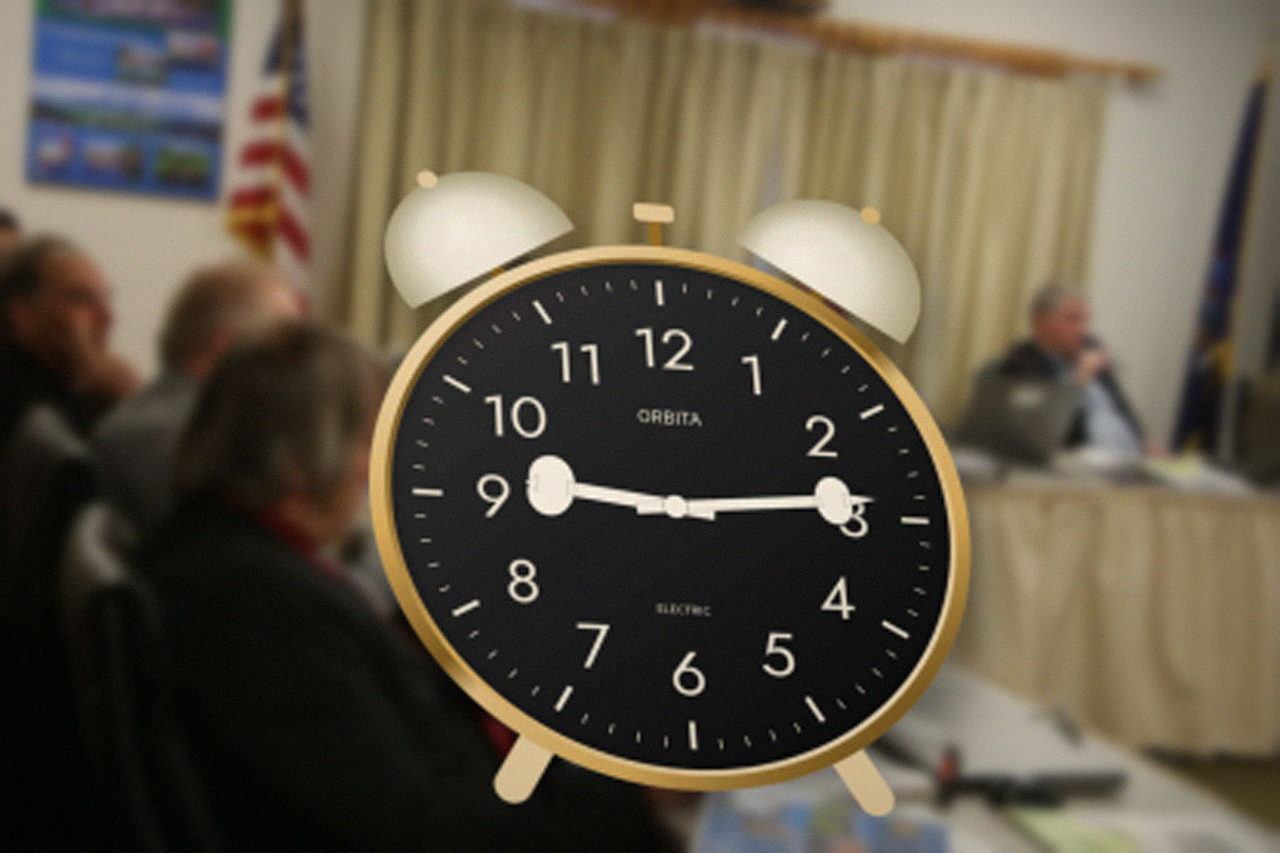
9:14
